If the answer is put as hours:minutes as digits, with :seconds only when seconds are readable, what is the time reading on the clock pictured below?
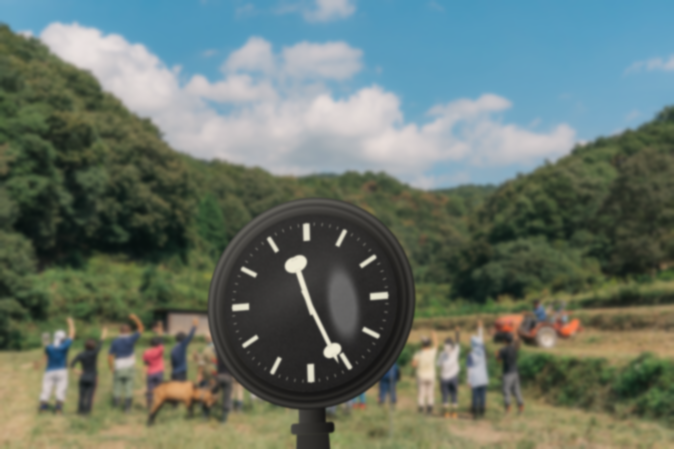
11:26
